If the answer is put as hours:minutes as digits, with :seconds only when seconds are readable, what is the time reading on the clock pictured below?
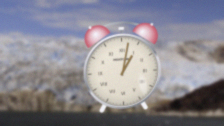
1:02
